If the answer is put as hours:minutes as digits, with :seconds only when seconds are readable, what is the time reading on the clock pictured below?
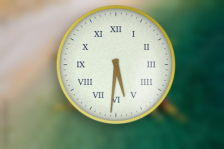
5:31
